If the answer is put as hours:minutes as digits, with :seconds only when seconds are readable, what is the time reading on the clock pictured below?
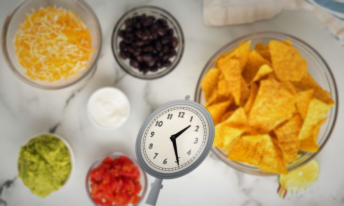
1:25
